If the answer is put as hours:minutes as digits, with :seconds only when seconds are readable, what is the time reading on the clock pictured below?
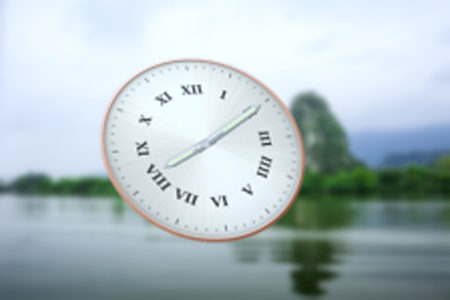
8:10
